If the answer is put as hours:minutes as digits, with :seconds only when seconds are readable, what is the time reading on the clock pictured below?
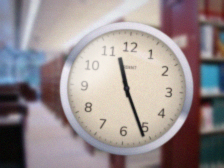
11:26
